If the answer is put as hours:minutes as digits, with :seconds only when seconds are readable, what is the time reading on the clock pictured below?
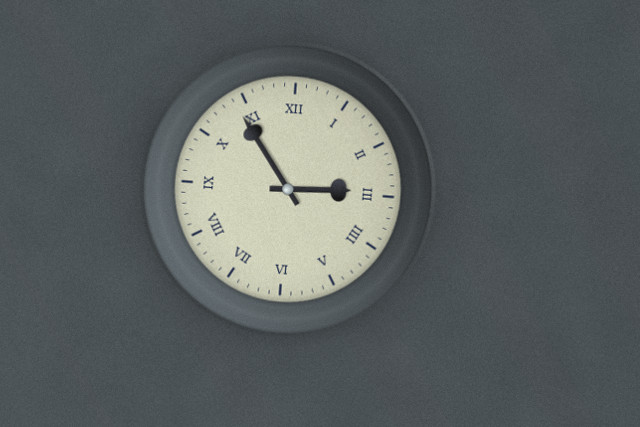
2:54
